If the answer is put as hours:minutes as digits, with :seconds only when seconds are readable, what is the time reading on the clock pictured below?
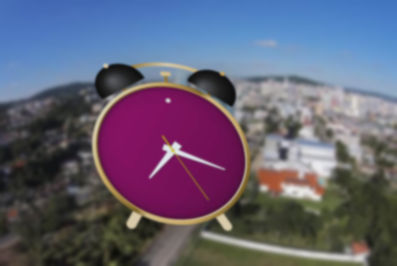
7:18:25
